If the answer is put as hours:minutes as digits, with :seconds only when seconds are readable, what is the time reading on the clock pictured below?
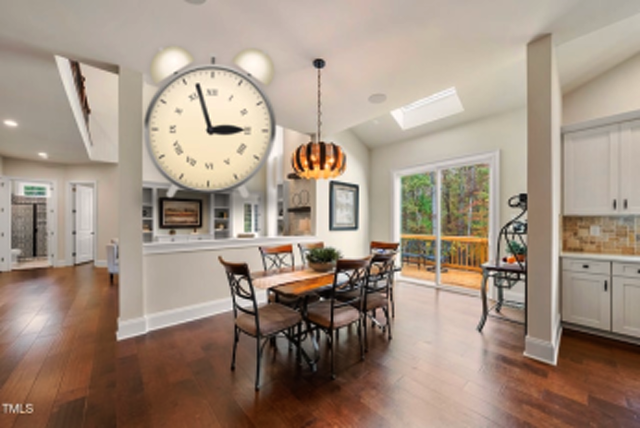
2:57
